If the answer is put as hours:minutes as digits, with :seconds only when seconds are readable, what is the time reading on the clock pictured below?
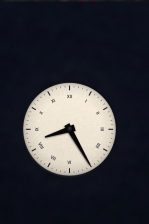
8:25
